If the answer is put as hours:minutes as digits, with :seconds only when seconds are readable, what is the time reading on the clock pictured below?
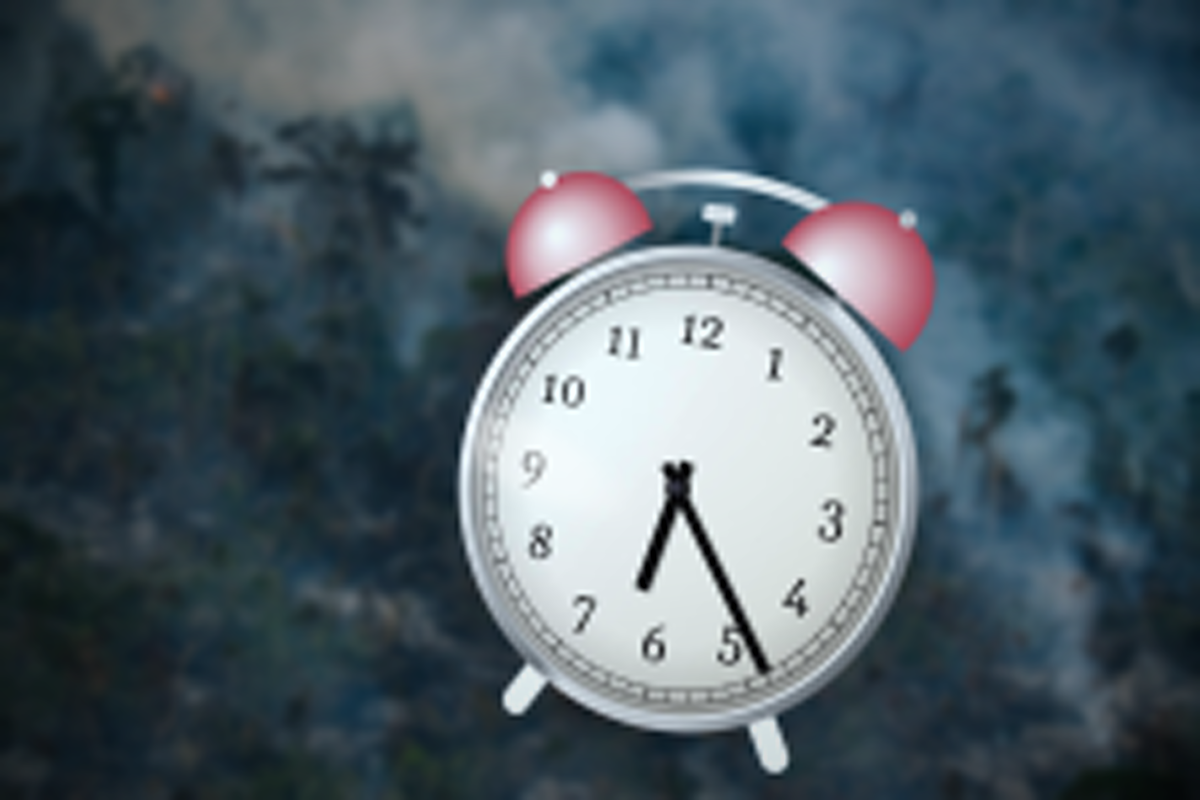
6:24
